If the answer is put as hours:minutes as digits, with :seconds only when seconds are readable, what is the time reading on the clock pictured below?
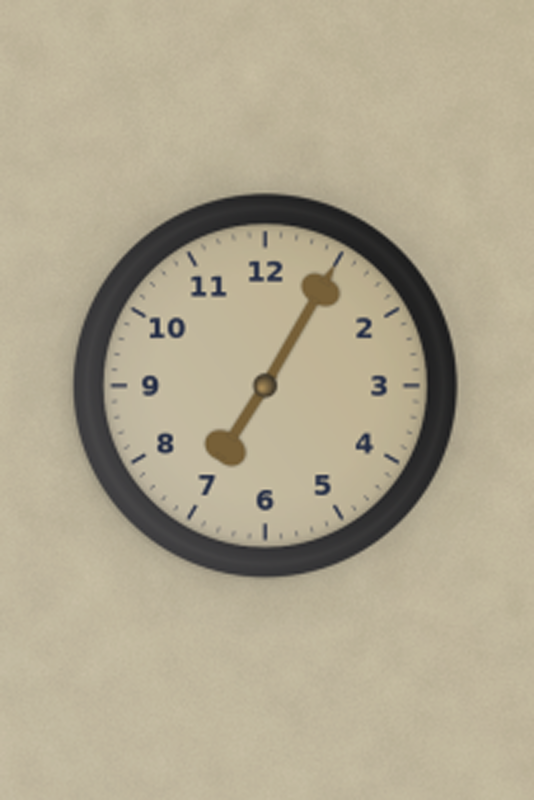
7:05
